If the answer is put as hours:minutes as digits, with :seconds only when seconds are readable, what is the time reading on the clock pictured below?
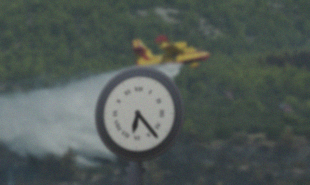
6:23
